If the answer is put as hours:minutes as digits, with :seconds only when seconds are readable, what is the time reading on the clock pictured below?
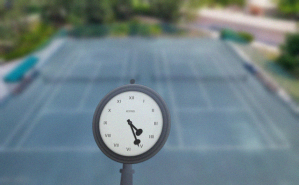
4:26
